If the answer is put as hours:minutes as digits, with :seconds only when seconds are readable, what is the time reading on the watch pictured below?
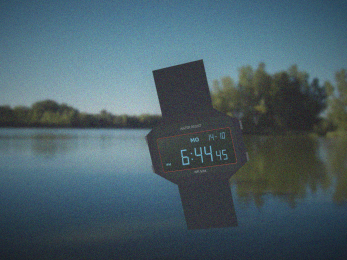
6:44:45
